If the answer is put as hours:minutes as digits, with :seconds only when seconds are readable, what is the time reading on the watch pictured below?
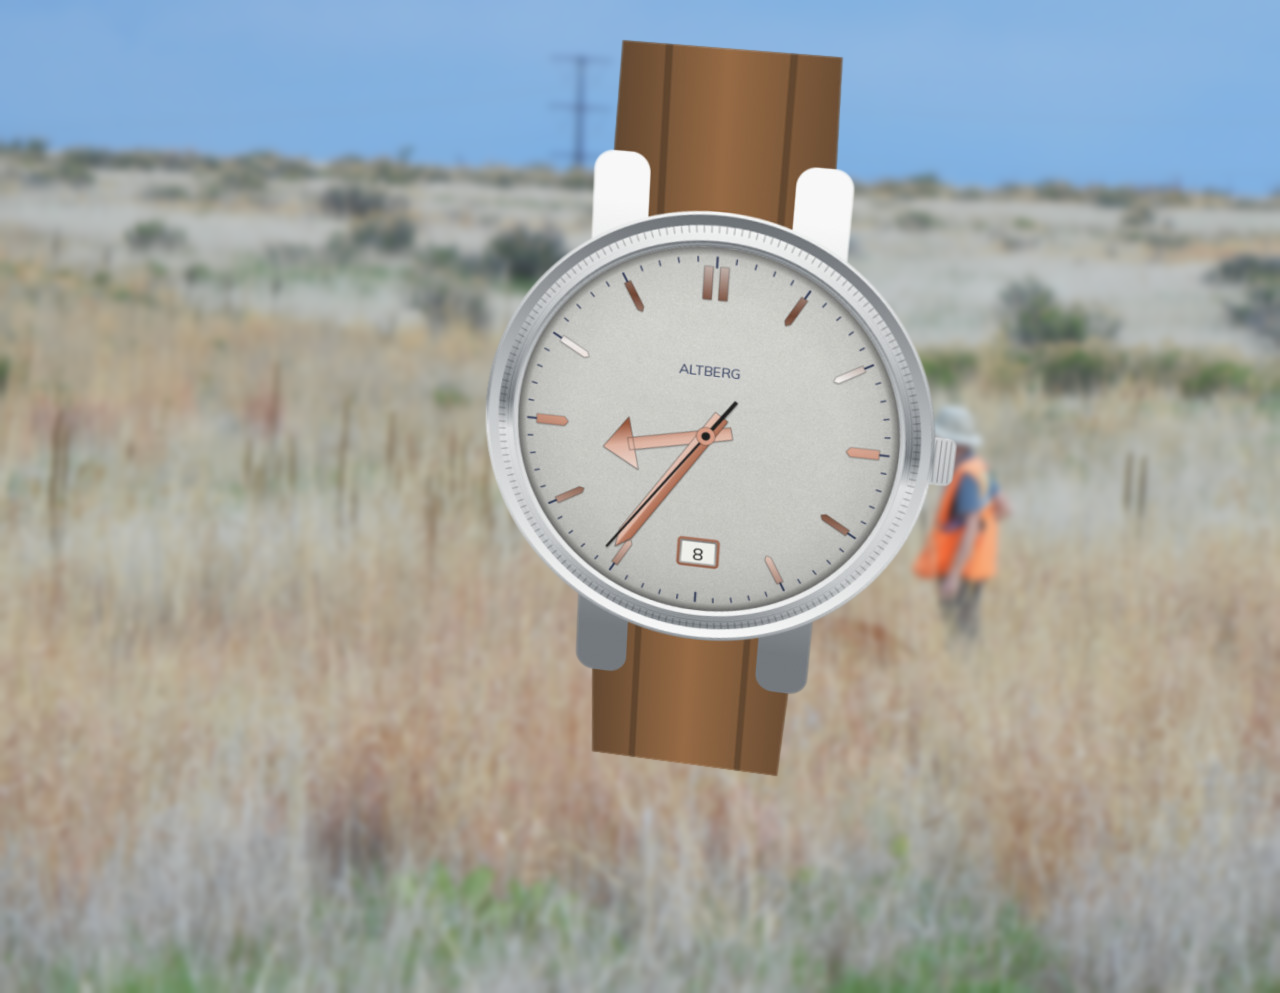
8:35:36
